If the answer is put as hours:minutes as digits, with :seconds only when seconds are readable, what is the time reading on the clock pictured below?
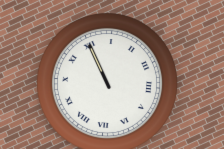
12:00
